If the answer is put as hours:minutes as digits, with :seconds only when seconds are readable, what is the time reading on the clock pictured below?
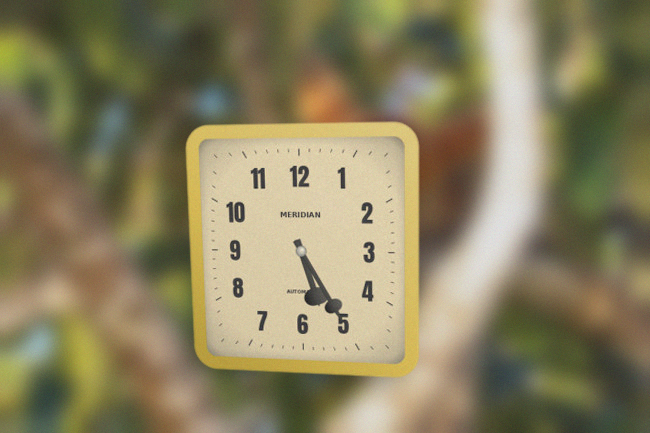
5:25
